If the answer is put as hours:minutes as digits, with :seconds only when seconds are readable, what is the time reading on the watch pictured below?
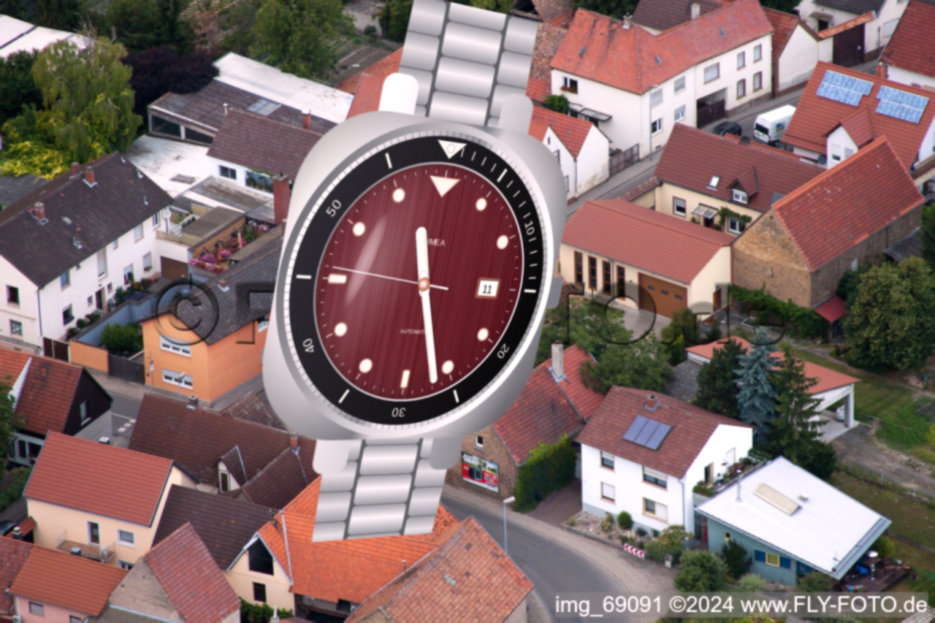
11:26:46
